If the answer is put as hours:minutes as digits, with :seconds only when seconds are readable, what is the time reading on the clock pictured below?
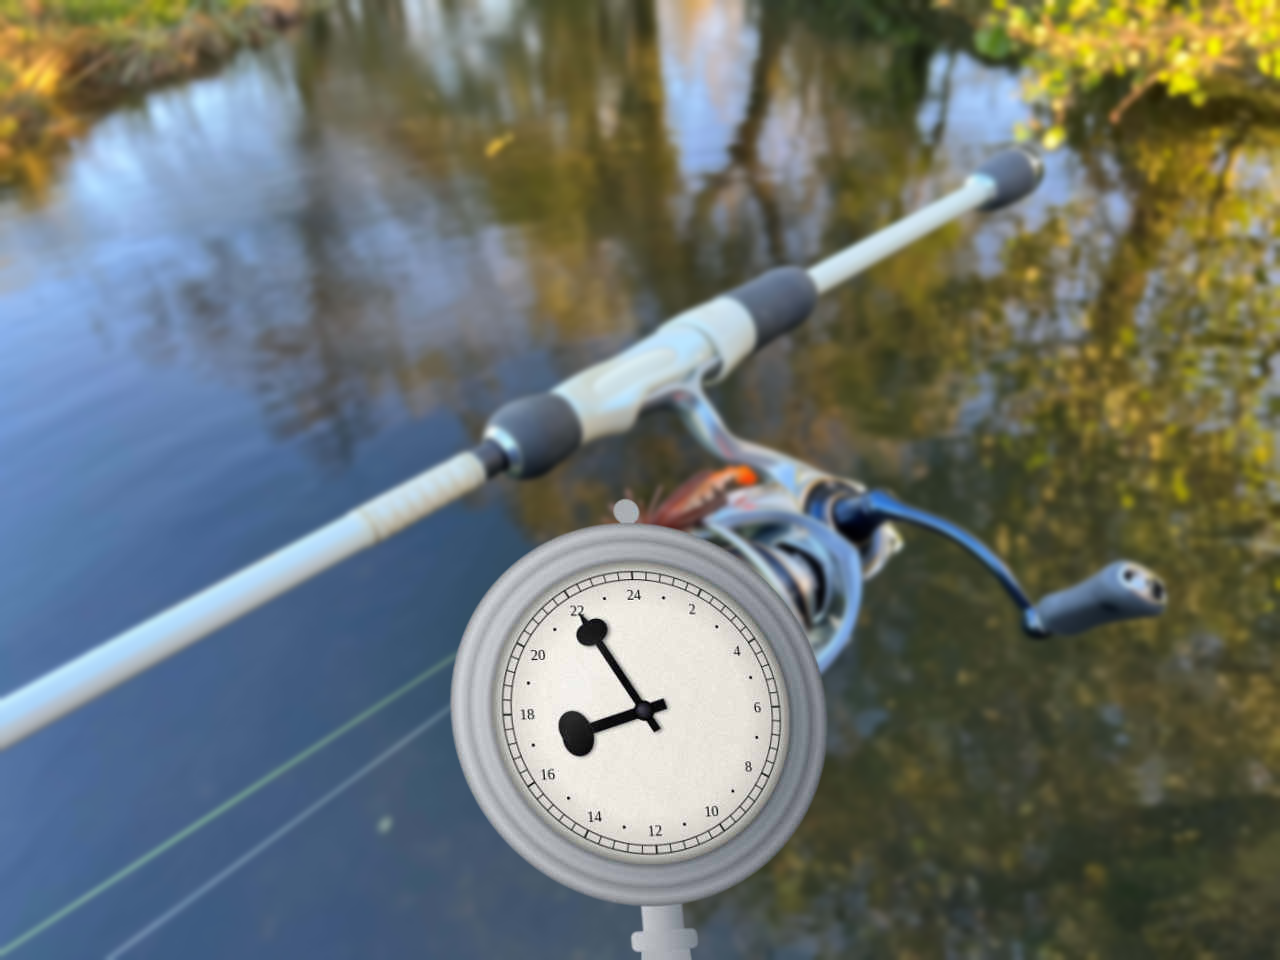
16:55
